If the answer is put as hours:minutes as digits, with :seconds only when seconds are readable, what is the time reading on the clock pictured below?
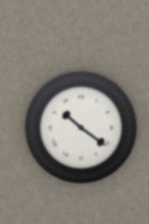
10:21
